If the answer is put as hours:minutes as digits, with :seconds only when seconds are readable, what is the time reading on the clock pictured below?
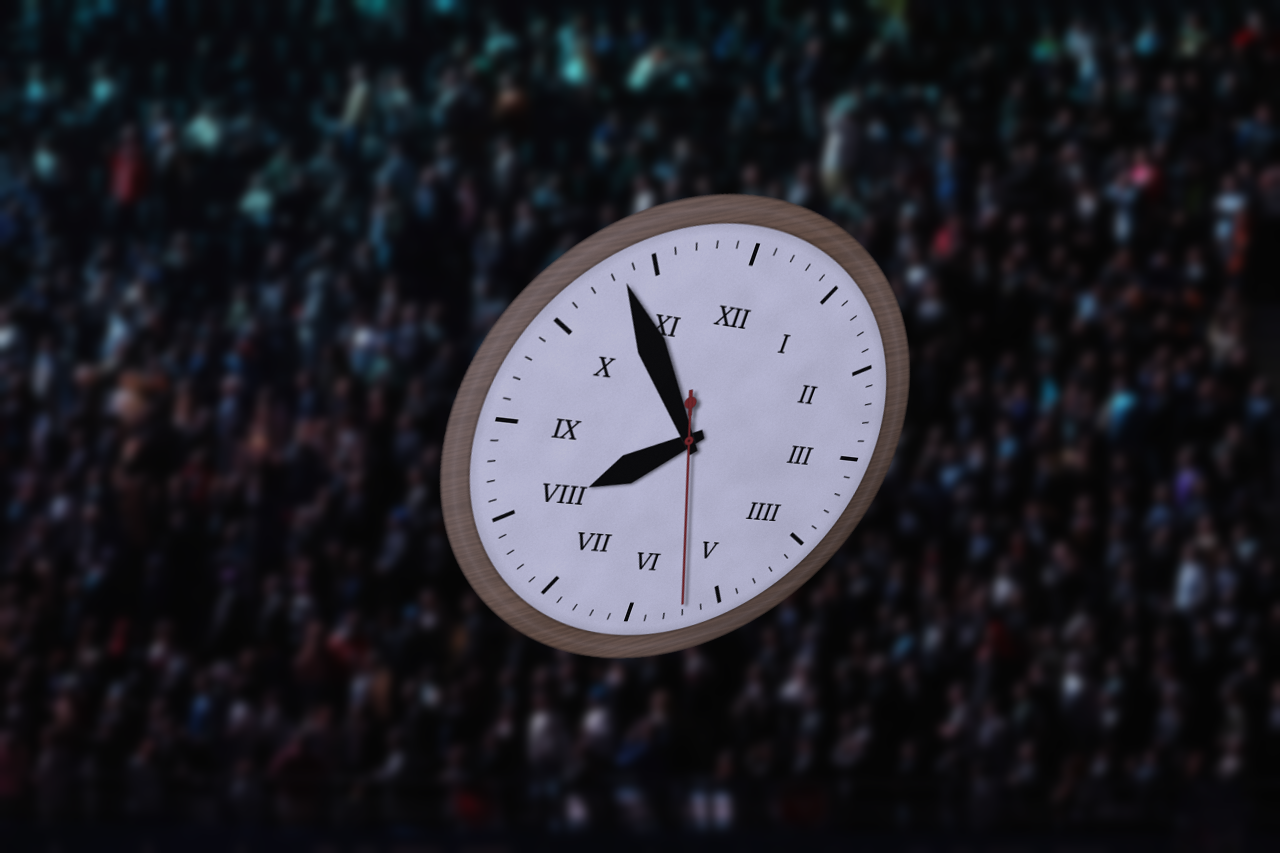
7:53:27
